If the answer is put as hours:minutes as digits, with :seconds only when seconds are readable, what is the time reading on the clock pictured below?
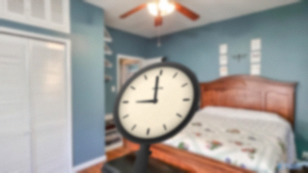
8:59
